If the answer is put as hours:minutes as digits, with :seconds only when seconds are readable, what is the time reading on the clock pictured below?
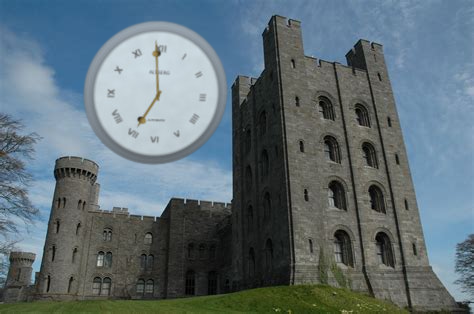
6:59
